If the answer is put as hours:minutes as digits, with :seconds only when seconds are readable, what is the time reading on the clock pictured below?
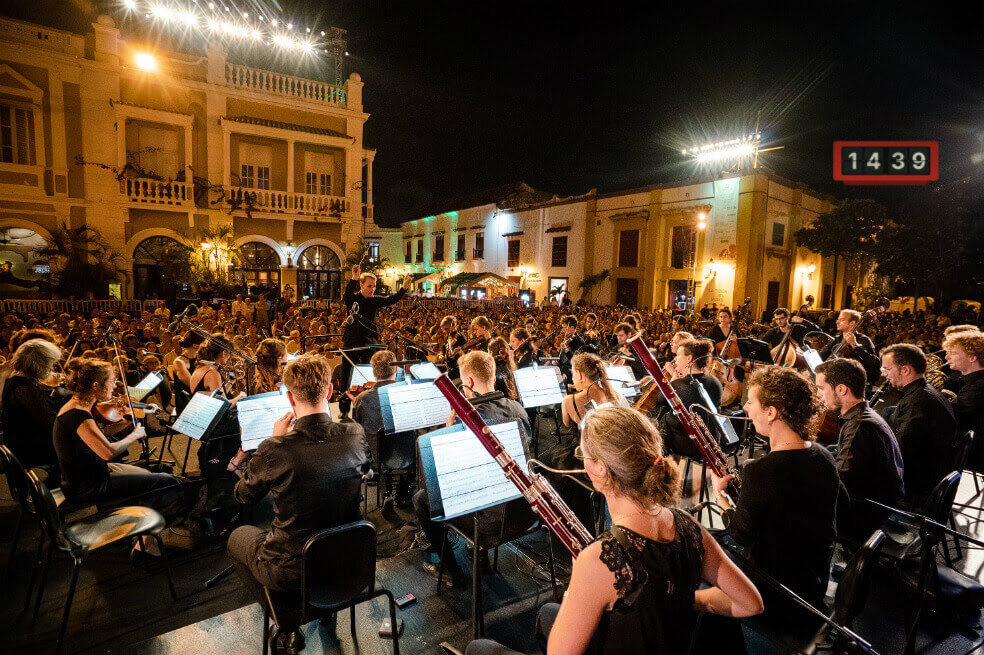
14:39
